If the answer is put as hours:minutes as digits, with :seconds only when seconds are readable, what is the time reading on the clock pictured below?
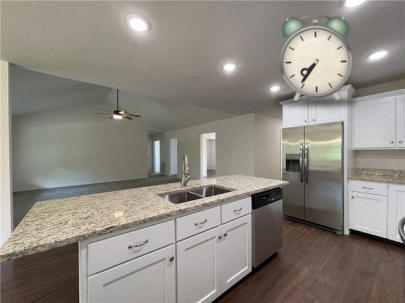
7:36
